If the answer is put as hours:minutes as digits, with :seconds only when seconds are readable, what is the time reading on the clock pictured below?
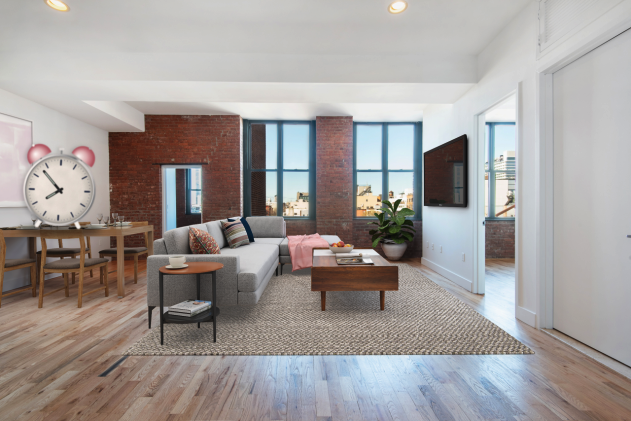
7:53
